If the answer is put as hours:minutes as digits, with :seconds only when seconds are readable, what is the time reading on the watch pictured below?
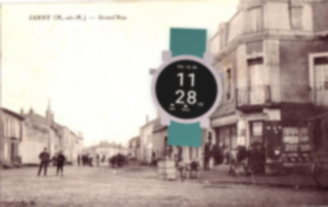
11:28
